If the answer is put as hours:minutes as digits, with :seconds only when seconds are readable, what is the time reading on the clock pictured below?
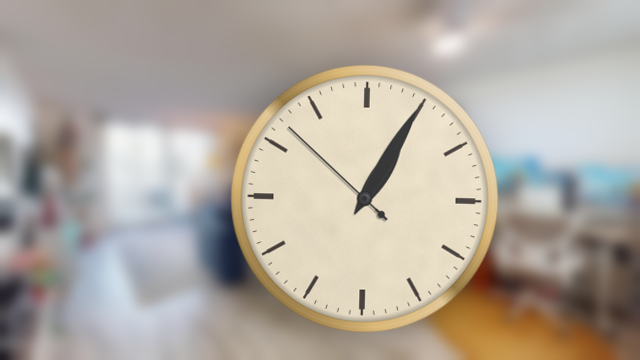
1:04:52
